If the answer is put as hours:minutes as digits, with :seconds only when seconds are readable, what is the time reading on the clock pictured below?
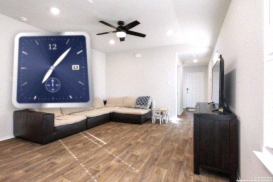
7:07
